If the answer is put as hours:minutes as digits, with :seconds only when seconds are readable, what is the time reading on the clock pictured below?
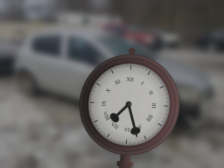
7:27
